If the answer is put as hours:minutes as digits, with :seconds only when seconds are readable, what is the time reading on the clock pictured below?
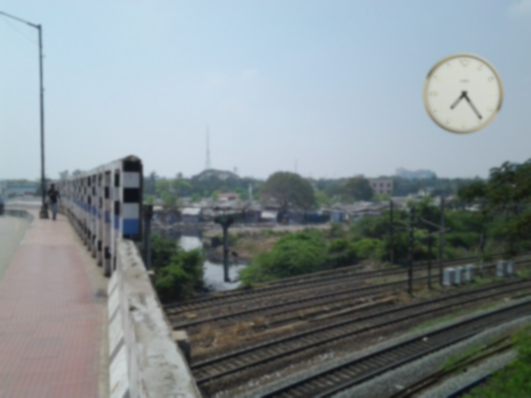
7:24
